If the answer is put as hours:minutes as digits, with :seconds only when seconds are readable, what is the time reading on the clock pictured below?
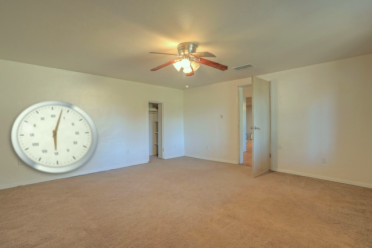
6:03
